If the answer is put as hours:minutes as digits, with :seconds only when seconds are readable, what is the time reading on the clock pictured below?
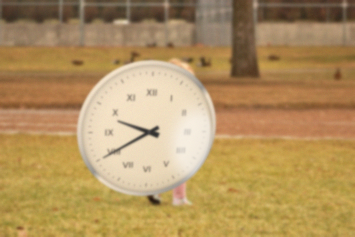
9:40
